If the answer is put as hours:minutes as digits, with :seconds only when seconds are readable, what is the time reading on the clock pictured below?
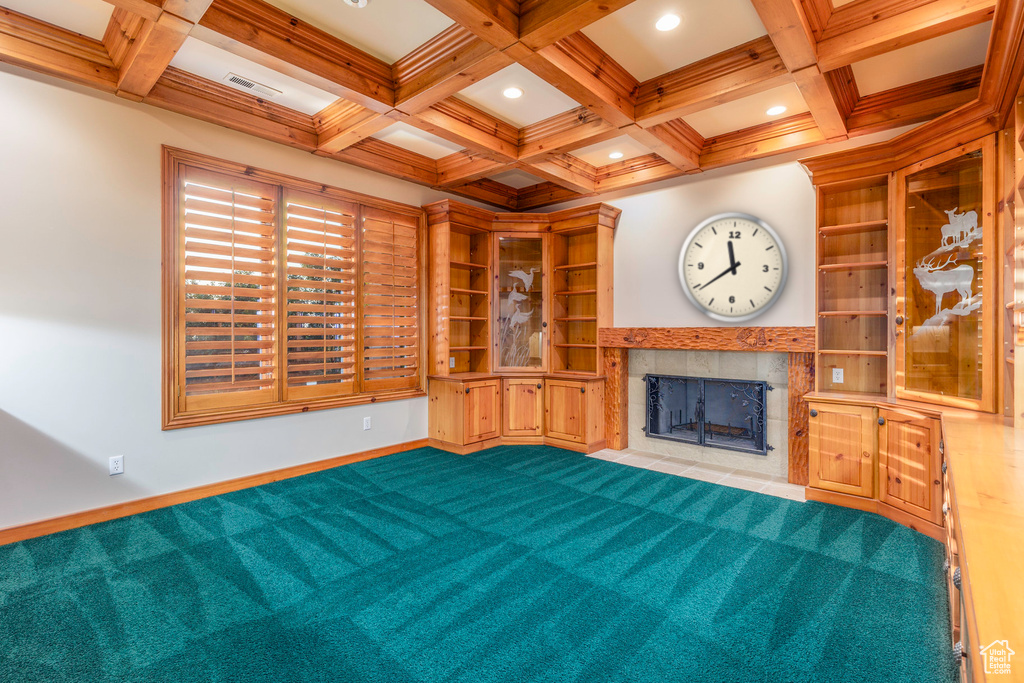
11:39
